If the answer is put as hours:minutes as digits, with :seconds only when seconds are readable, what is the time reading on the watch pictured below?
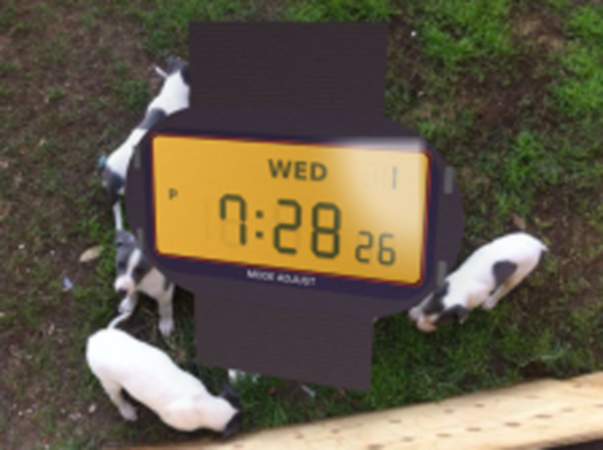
7:28:26
